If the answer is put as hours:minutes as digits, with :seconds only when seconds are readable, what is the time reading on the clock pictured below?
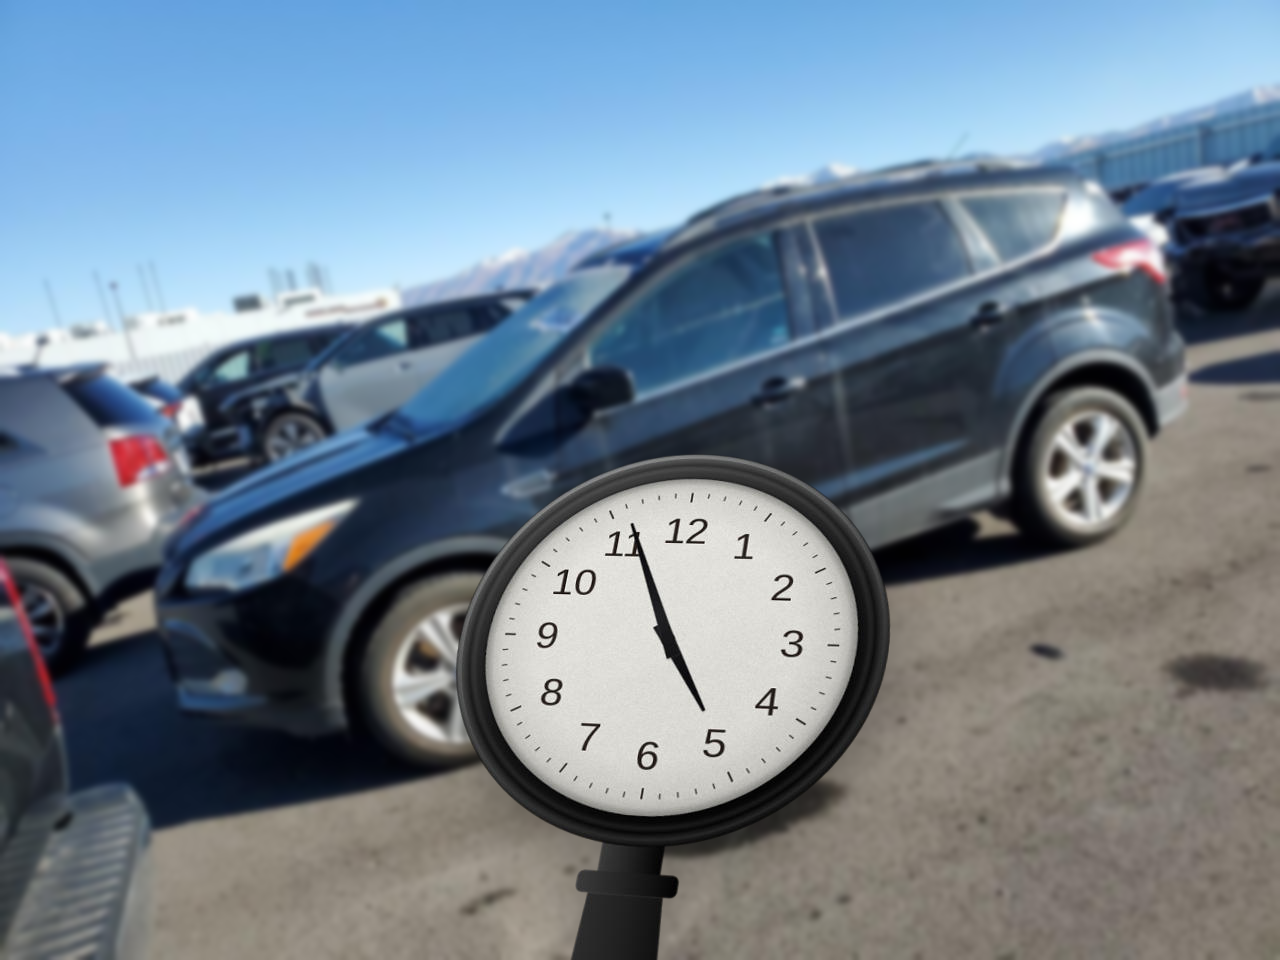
4:56
